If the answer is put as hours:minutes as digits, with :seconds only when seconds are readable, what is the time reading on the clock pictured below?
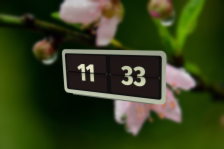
11:33
